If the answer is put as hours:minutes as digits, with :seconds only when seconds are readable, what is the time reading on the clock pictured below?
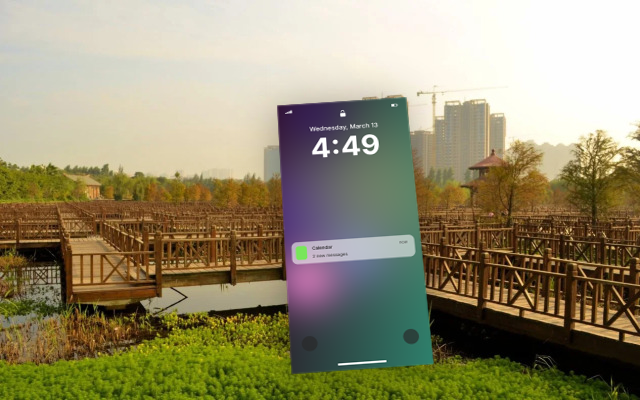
4:49
